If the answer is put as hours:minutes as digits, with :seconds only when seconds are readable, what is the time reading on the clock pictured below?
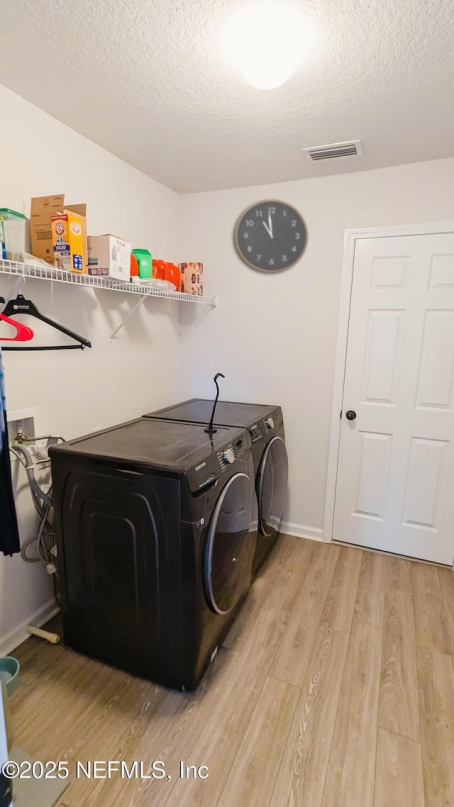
10:59
